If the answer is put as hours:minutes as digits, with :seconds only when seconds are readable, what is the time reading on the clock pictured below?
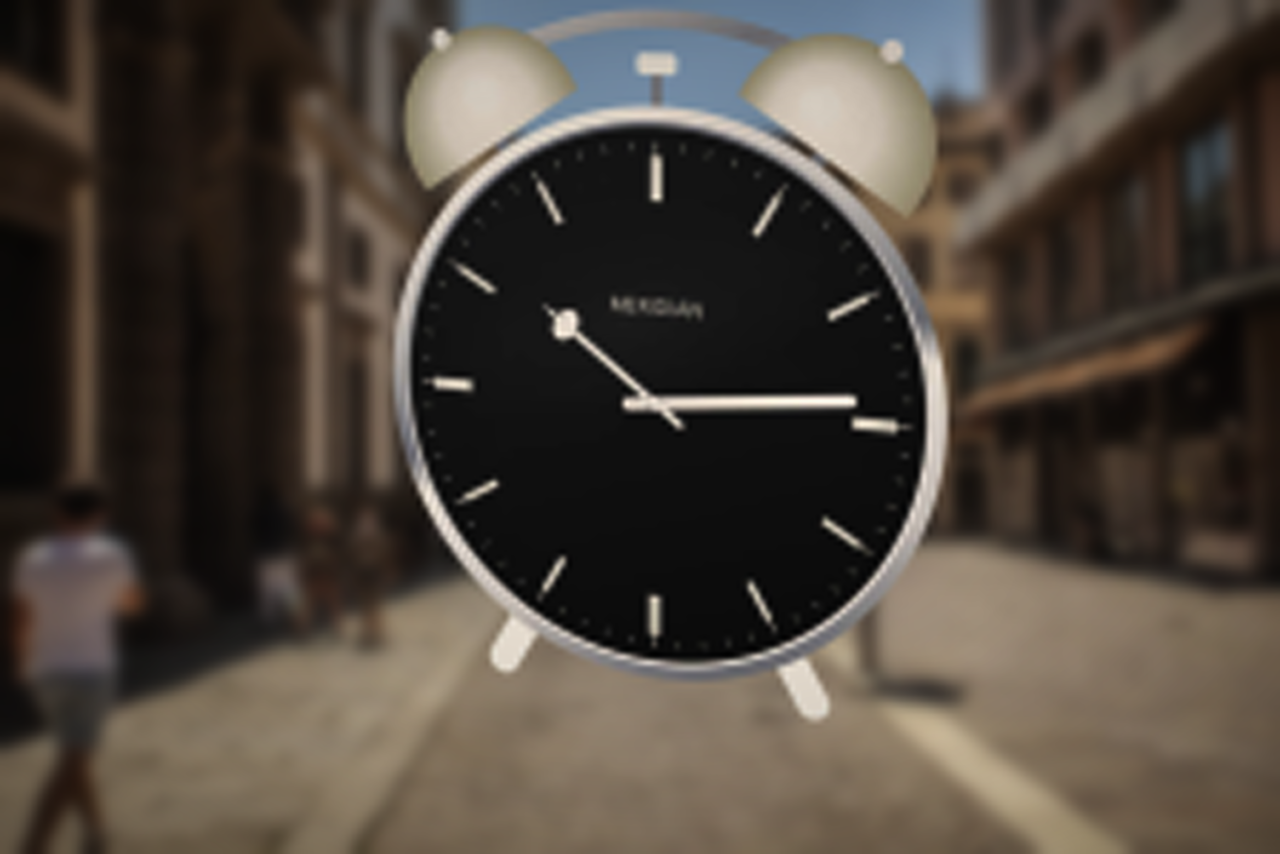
10:14
